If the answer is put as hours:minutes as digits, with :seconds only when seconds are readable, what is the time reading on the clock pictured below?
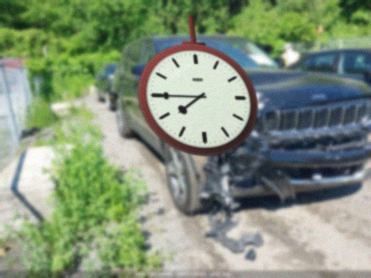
7:45
